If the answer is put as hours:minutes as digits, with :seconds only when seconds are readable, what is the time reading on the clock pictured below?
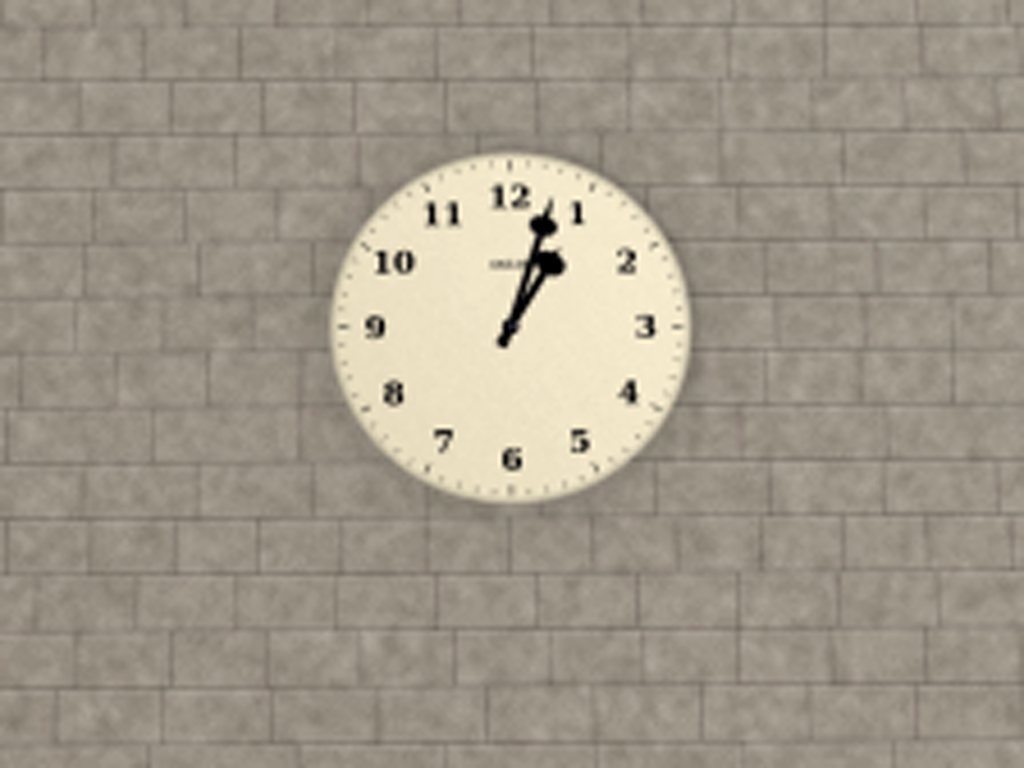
1:03
